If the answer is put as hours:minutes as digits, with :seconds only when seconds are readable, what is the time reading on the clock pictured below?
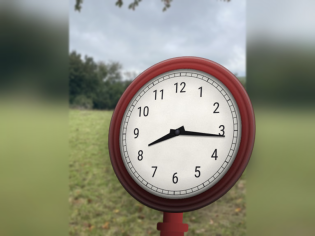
8:16
